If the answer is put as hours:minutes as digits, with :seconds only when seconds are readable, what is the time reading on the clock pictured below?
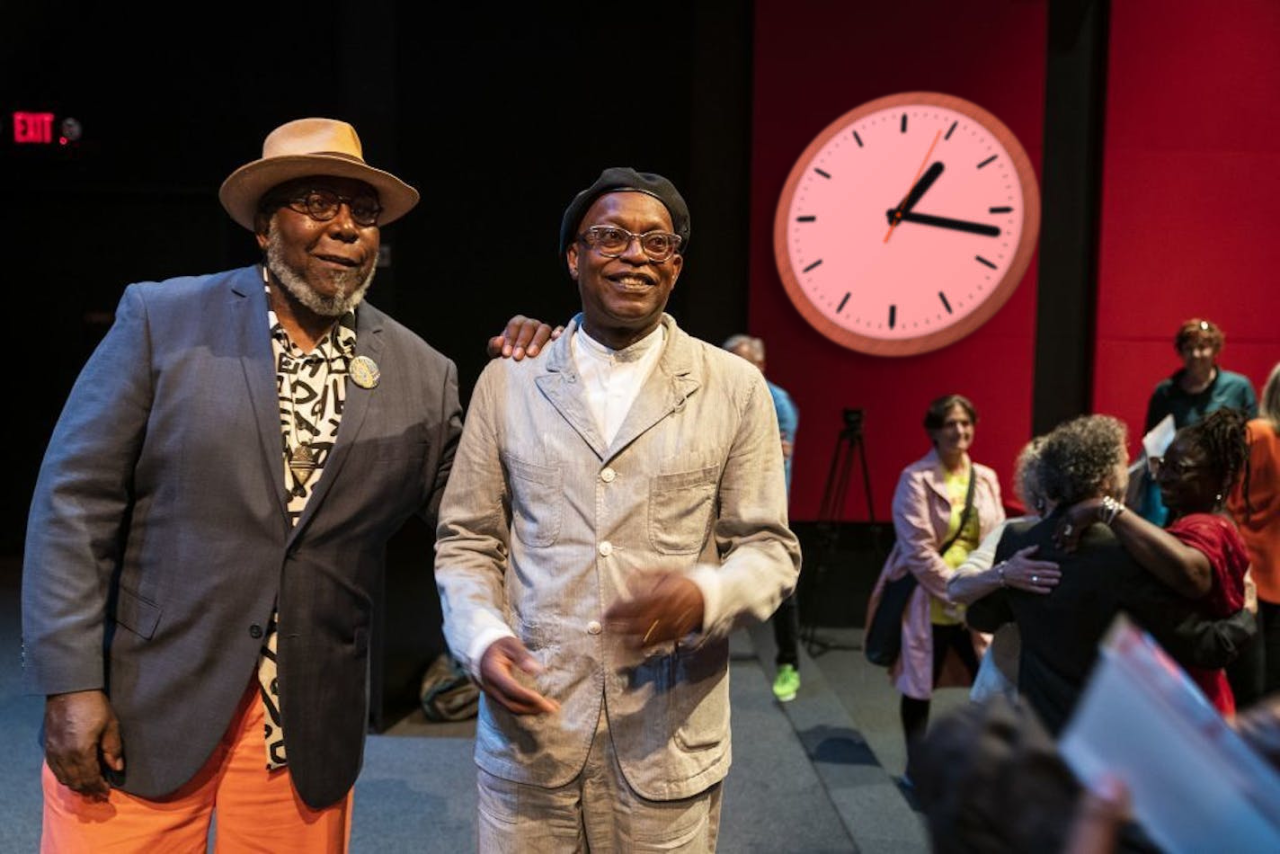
1:17:04
